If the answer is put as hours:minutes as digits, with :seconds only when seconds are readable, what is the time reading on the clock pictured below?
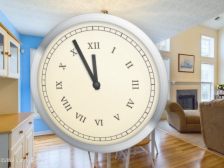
11:56
